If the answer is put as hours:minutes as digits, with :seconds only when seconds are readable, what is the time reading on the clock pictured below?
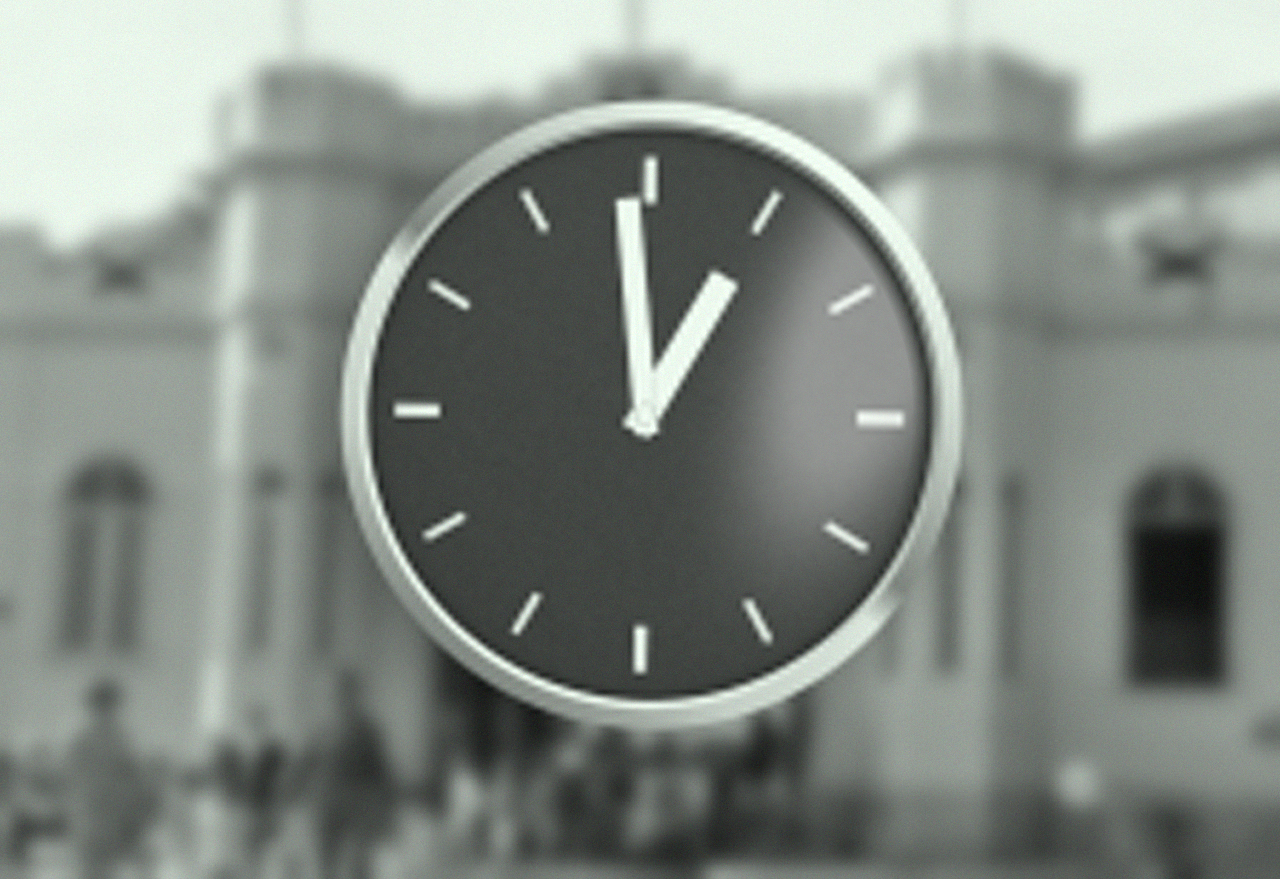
12:59
